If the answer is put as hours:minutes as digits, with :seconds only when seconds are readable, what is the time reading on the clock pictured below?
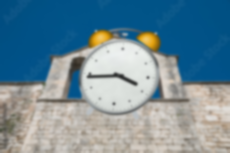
3:44
